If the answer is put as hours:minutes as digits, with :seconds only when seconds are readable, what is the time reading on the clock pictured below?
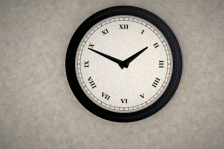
1:49
